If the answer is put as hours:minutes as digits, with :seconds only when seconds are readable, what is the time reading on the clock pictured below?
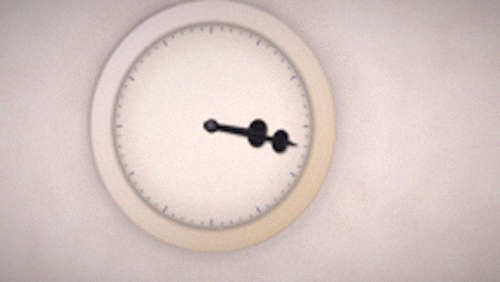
3:17
